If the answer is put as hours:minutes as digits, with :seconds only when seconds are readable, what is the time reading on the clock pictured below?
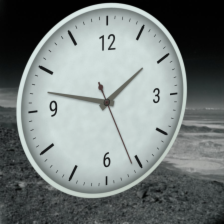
1:47:26
